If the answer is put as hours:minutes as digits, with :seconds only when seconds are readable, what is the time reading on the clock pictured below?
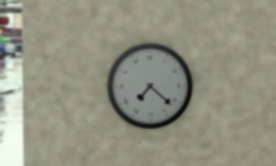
7:22
